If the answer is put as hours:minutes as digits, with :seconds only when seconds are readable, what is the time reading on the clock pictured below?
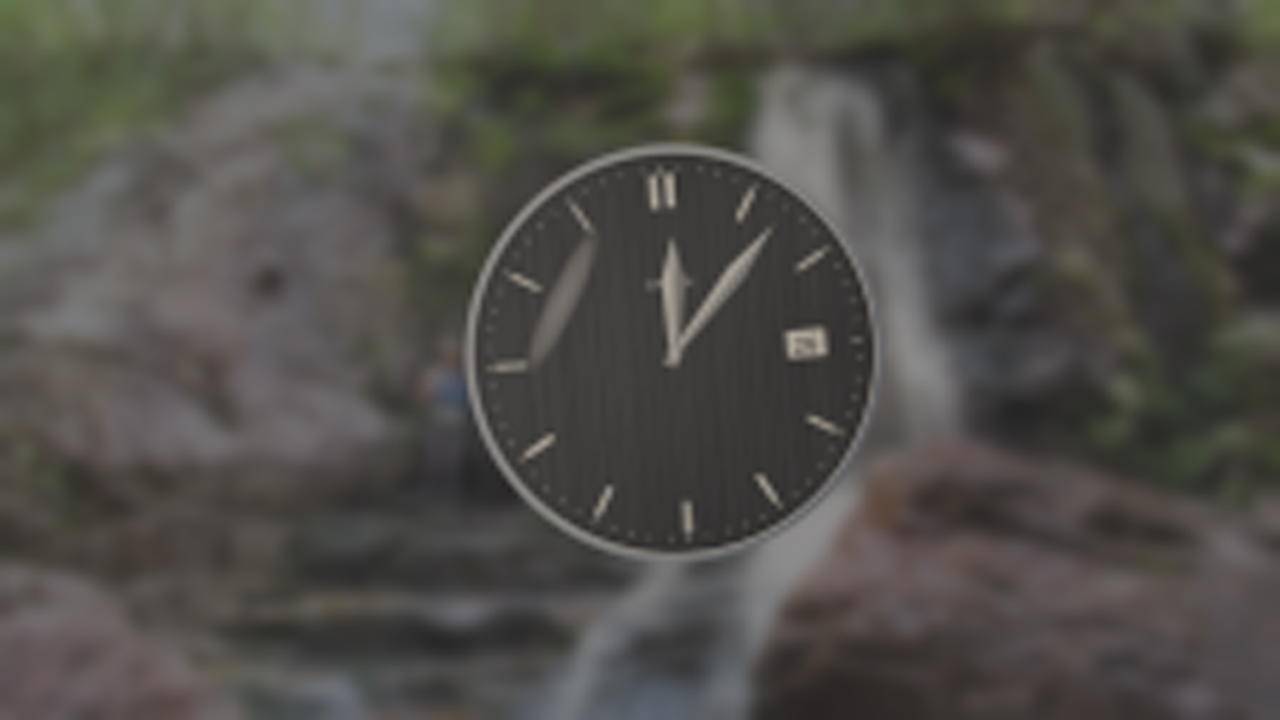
12:07
